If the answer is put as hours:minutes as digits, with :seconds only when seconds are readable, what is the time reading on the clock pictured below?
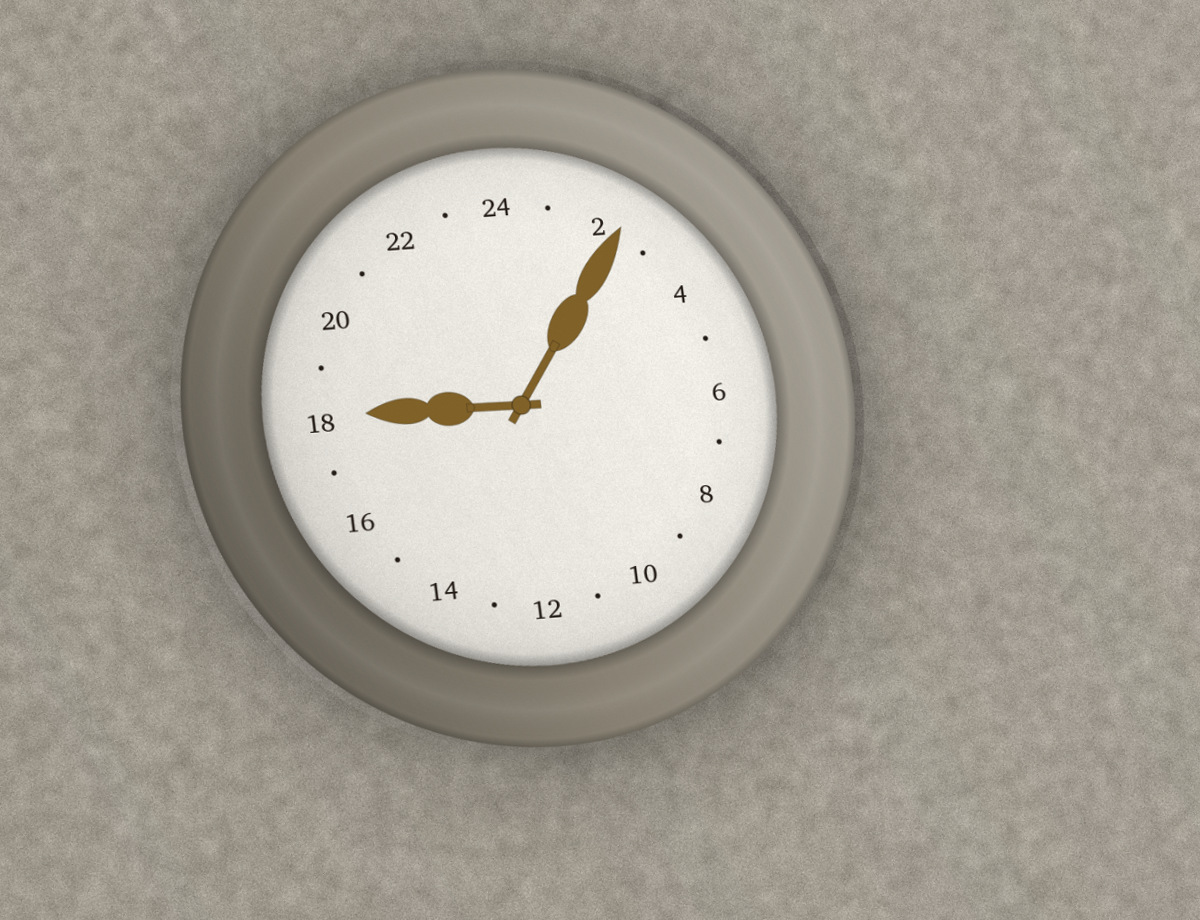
18:06
